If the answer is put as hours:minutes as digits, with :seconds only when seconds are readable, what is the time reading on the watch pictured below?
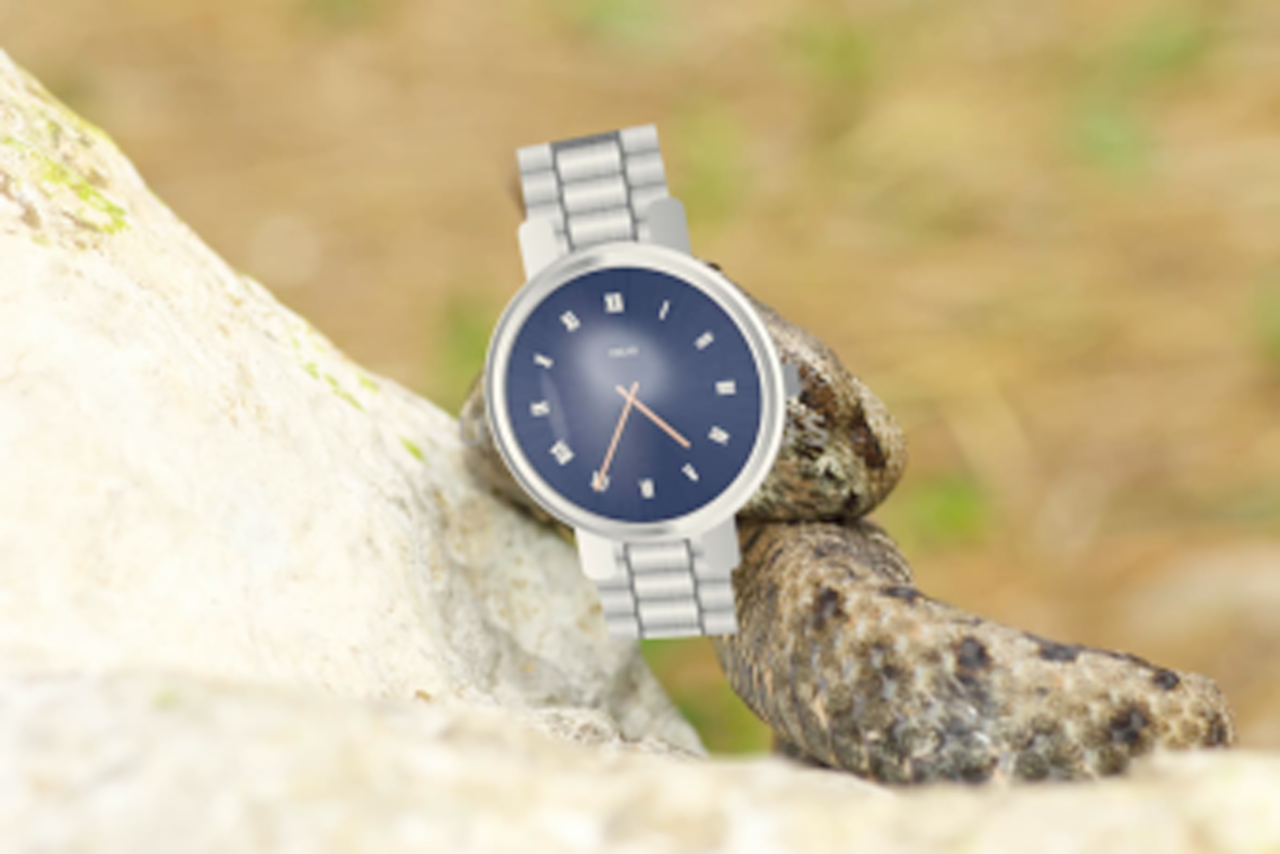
4:35
